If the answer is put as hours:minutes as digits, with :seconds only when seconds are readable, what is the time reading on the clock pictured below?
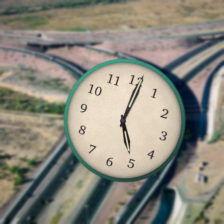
5:01
